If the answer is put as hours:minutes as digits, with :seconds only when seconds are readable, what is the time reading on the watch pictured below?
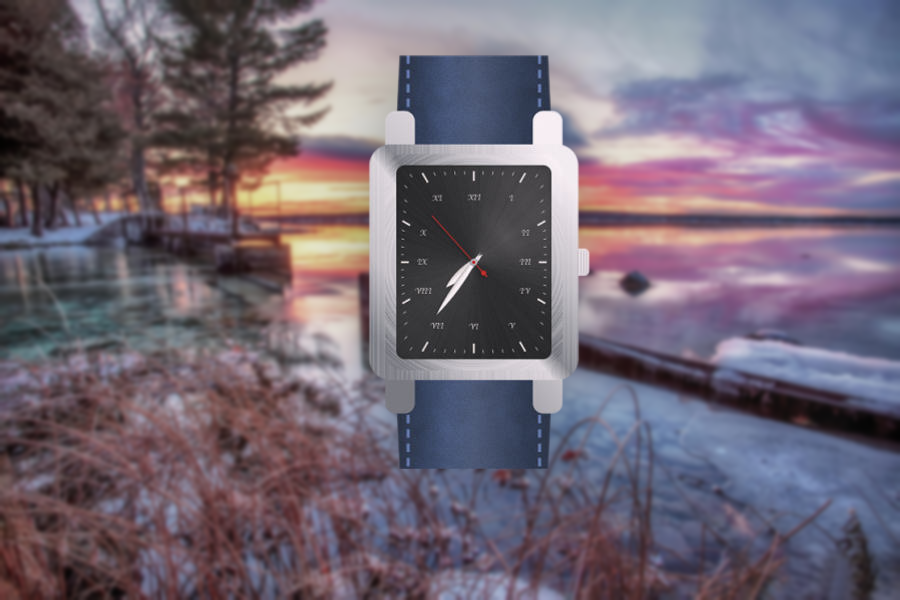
7:35:53
